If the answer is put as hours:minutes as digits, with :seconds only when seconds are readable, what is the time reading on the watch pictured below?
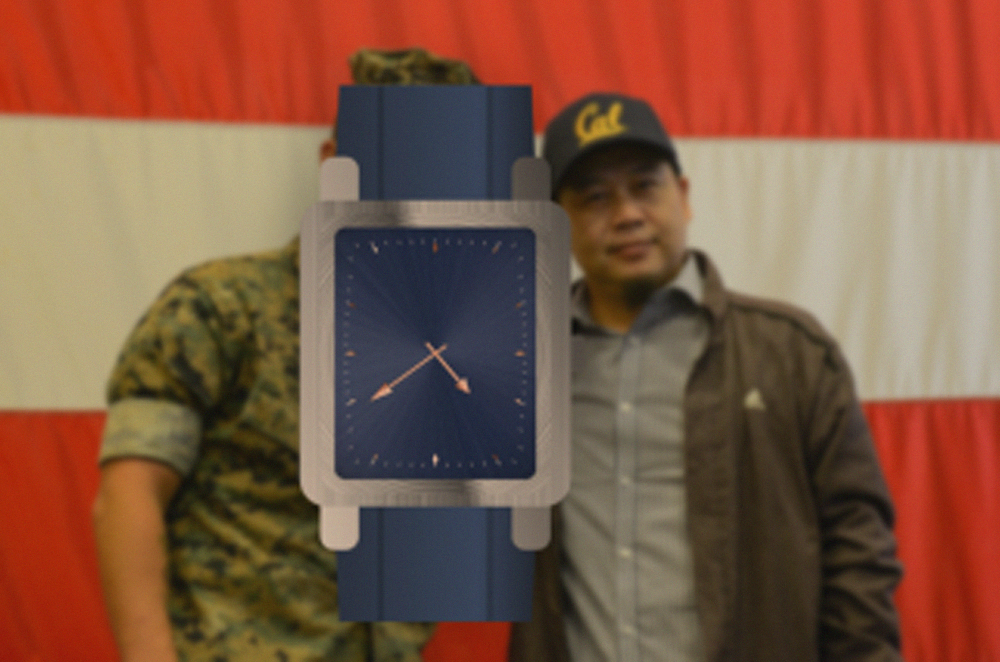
4:39
